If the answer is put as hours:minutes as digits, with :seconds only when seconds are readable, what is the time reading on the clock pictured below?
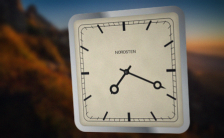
7:19
